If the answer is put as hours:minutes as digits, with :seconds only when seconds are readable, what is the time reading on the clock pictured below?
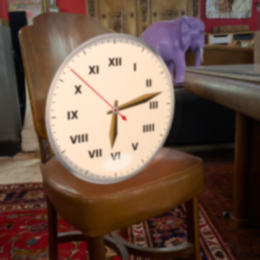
6:12:52
